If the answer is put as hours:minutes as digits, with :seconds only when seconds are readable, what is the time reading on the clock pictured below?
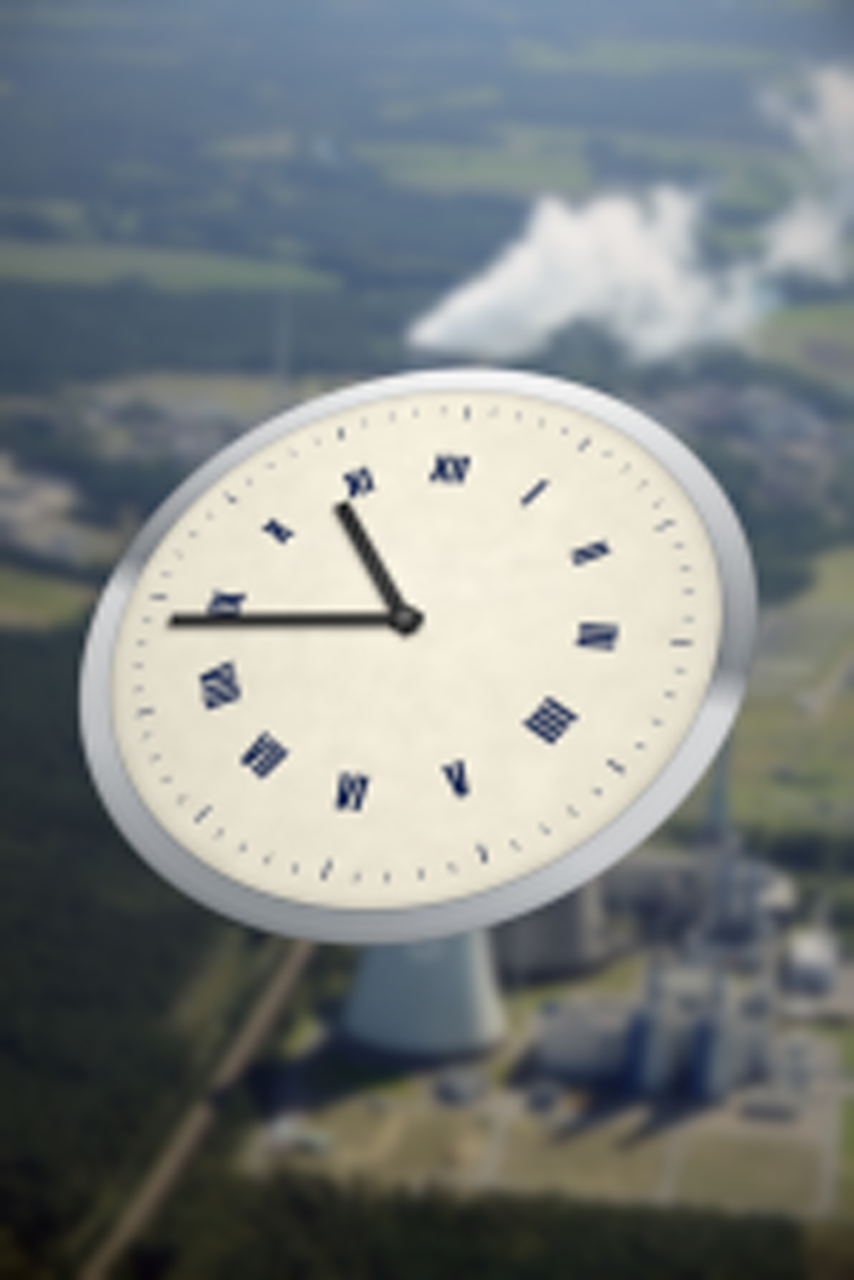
10:44
